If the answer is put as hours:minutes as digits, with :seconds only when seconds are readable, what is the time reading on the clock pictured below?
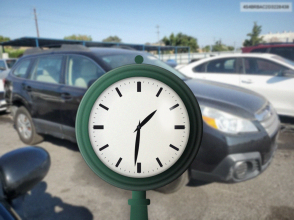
1:31
